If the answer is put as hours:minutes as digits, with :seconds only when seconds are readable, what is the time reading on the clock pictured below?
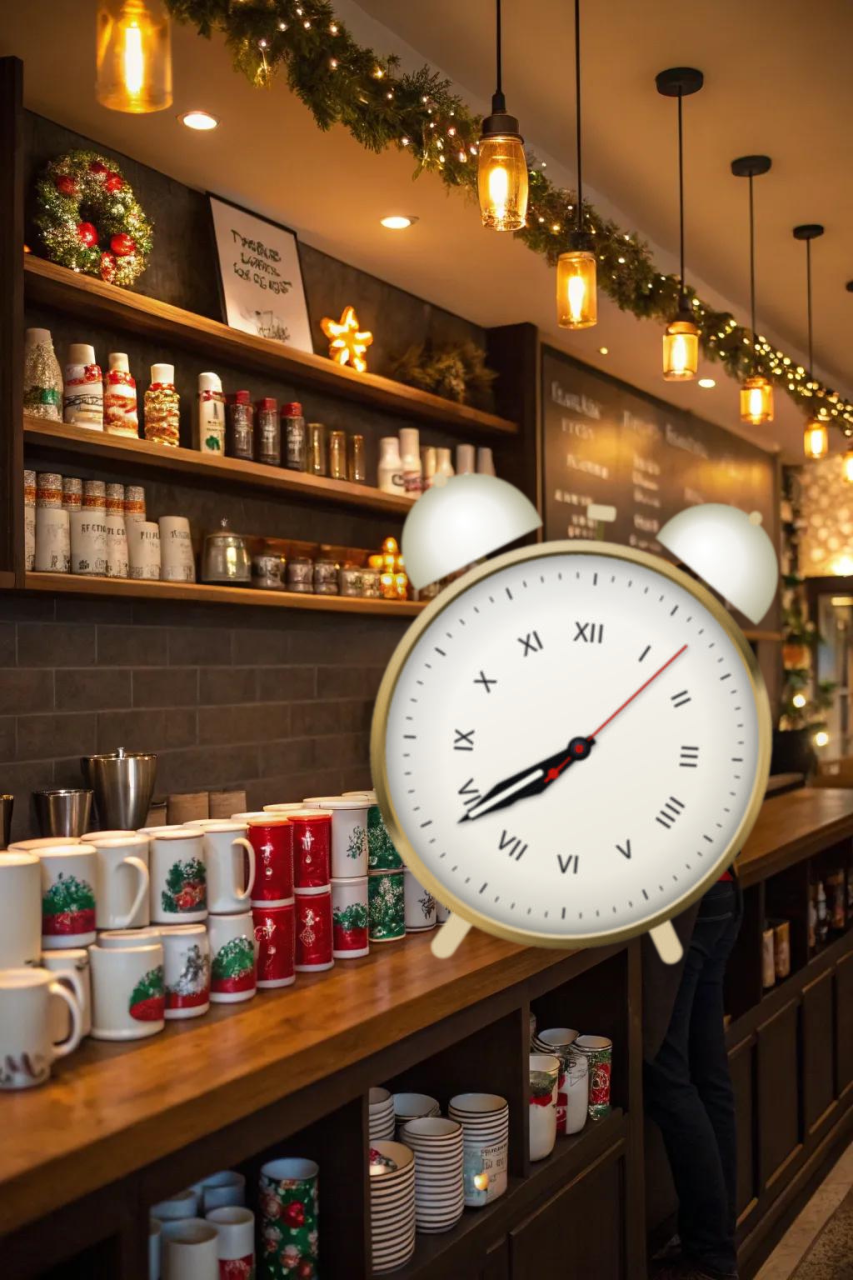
7:39:07
